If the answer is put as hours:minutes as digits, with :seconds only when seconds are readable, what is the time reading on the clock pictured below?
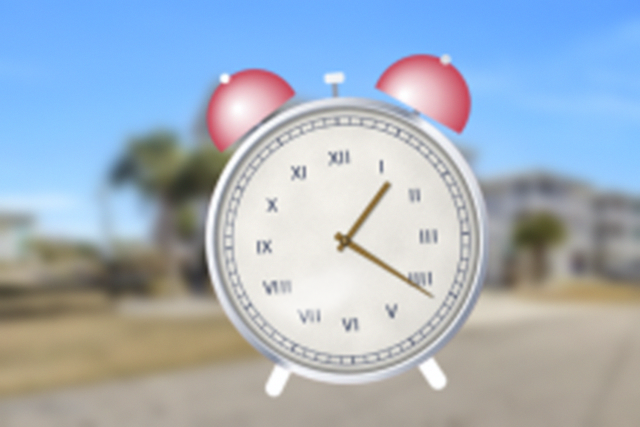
1:21
